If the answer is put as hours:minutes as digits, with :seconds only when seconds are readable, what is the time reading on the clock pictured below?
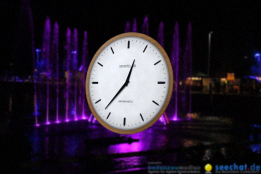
12:37
